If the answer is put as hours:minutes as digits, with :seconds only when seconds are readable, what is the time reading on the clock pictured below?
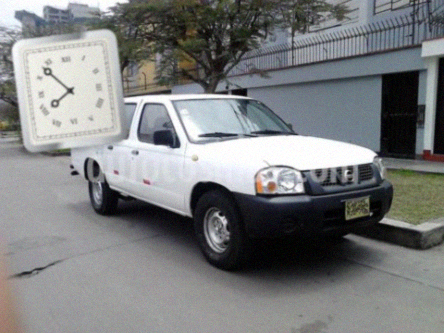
7:53
